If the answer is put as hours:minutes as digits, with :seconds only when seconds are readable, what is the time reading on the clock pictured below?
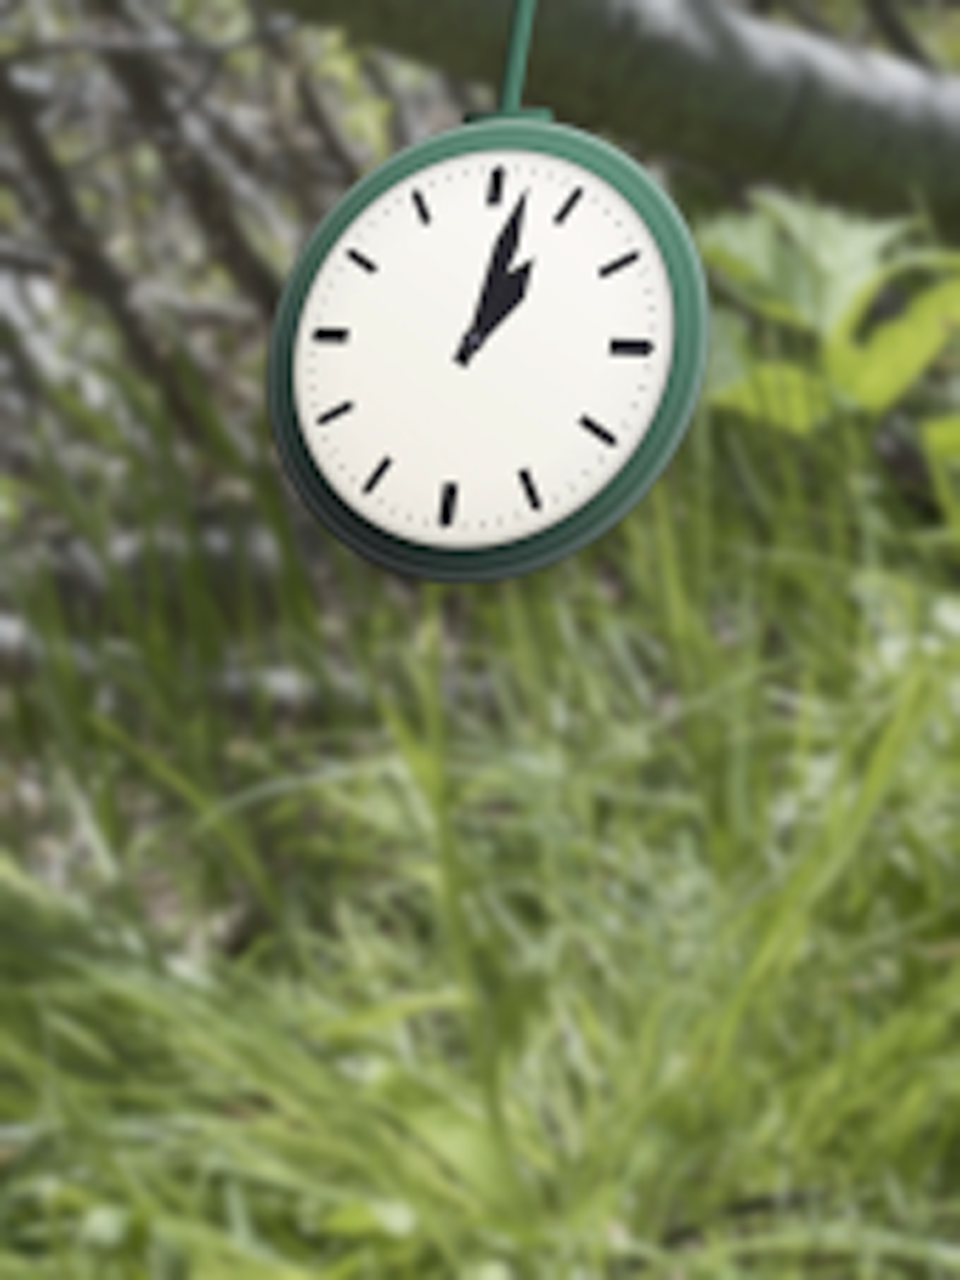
1:02
